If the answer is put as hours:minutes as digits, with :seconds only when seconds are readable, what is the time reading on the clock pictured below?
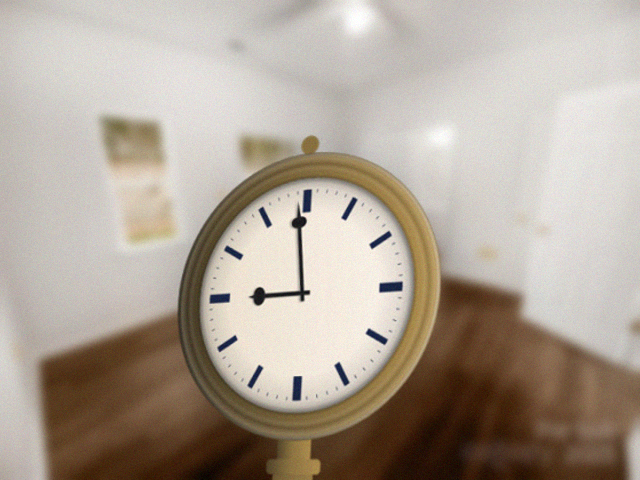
8:59
